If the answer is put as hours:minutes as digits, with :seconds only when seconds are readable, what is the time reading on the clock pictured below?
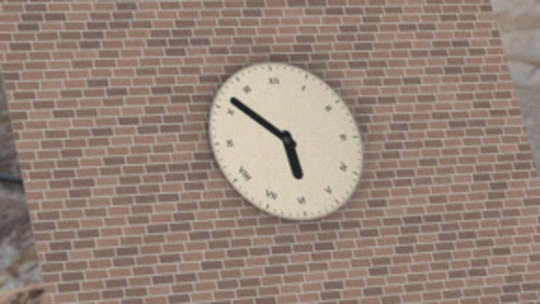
5:52
